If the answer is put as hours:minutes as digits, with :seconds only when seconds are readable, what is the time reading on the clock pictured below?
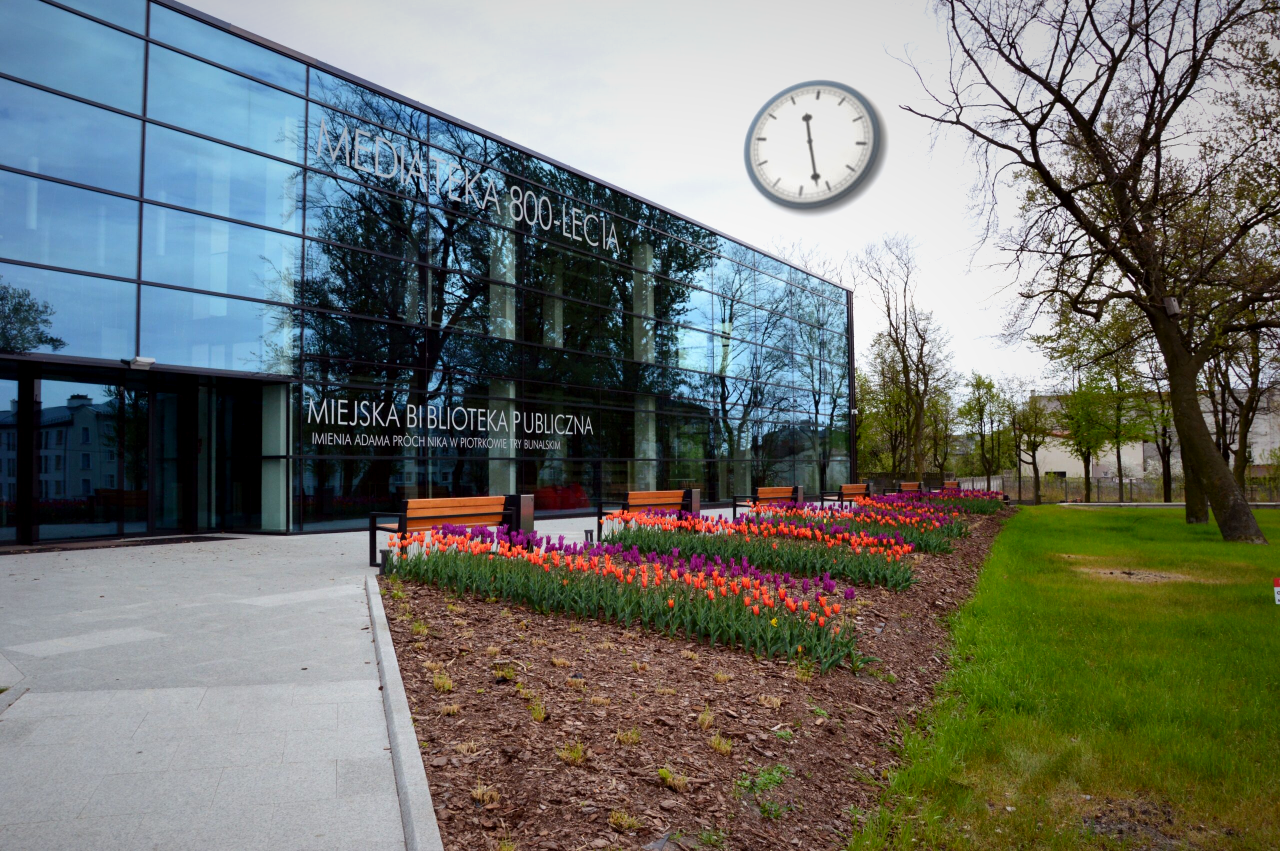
11:27
